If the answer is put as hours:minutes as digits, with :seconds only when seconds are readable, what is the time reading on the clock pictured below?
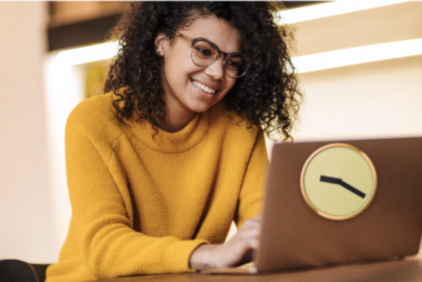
9:20
